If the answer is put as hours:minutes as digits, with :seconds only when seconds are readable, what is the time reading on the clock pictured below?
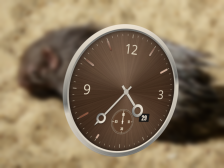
4:37
